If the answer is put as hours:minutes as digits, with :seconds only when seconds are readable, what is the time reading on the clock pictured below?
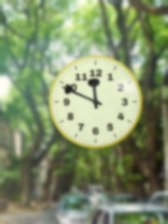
11:49
